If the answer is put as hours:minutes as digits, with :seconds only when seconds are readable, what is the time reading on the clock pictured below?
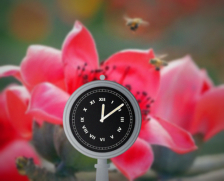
12:09
